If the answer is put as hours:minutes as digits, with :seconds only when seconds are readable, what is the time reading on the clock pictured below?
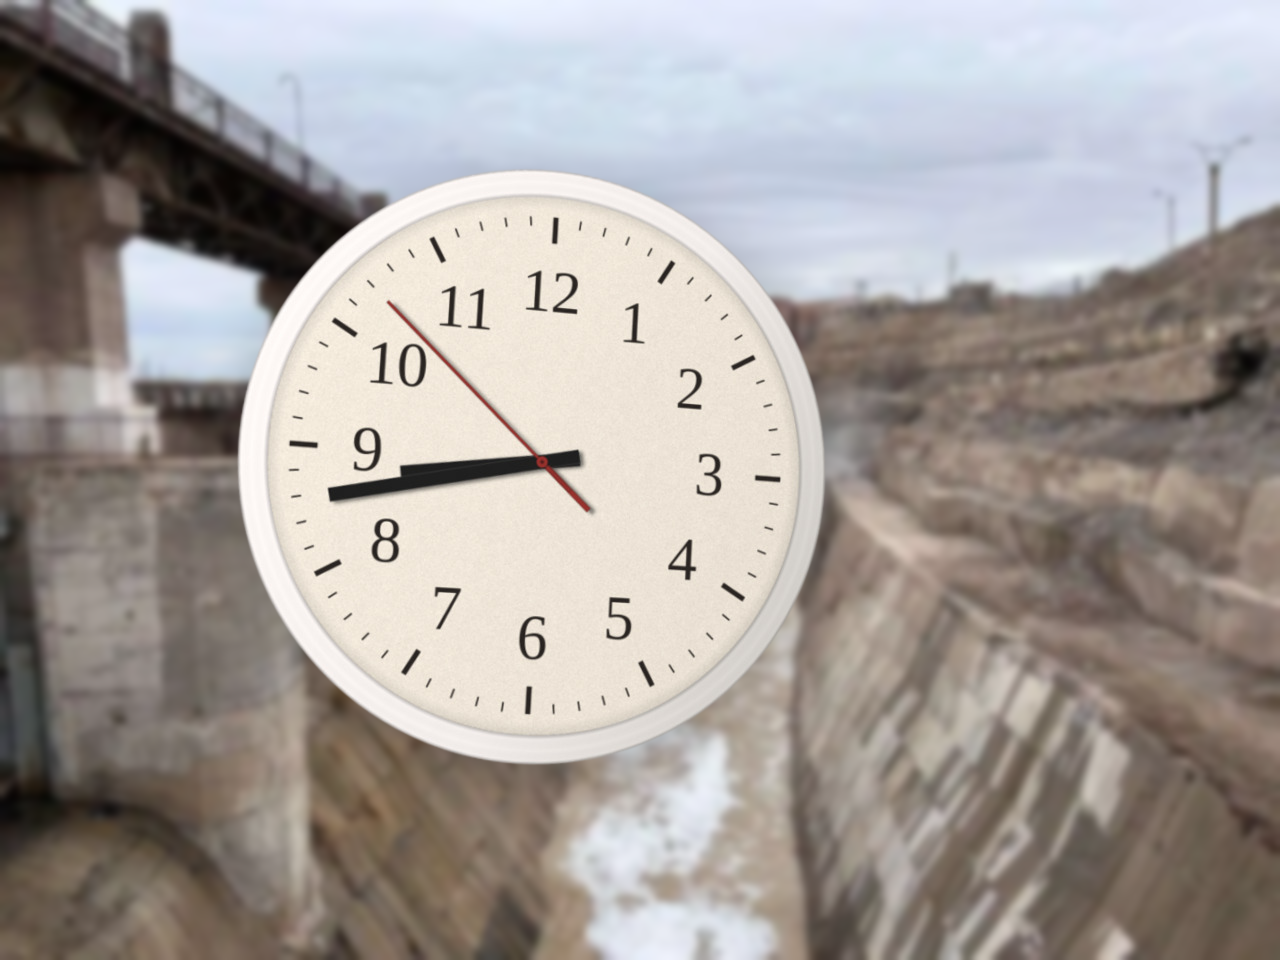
8:42:52
